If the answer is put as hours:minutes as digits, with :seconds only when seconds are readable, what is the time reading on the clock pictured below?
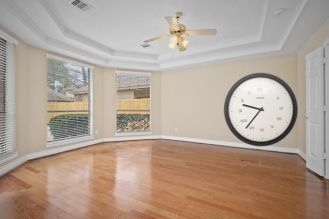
9:37
